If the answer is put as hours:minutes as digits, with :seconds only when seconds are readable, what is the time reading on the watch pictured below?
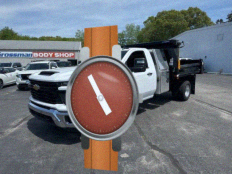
4:55
